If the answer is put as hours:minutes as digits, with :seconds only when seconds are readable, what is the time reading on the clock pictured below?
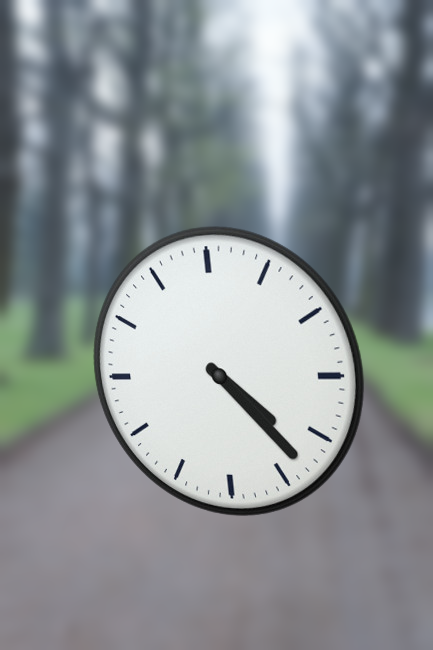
4:23
